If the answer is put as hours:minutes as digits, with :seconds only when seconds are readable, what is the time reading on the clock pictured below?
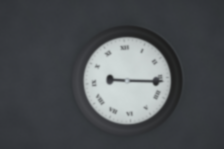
9:16
